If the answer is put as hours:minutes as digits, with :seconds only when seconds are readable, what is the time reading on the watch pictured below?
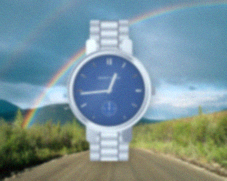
12:44
